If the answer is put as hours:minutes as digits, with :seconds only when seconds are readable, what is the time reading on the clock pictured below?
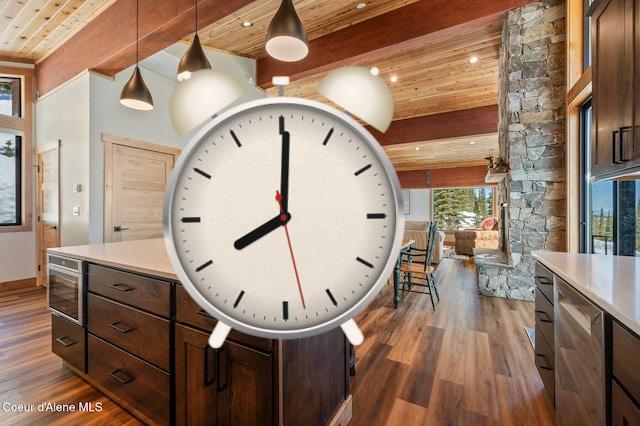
8:00:28
